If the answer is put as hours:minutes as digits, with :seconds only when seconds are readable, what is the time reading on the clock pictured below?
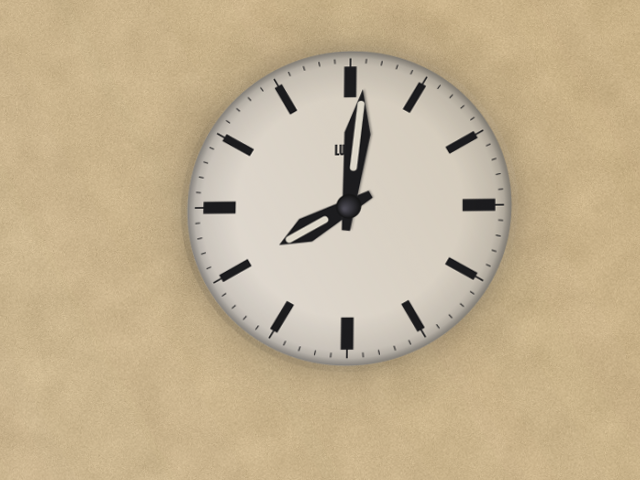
8:01
